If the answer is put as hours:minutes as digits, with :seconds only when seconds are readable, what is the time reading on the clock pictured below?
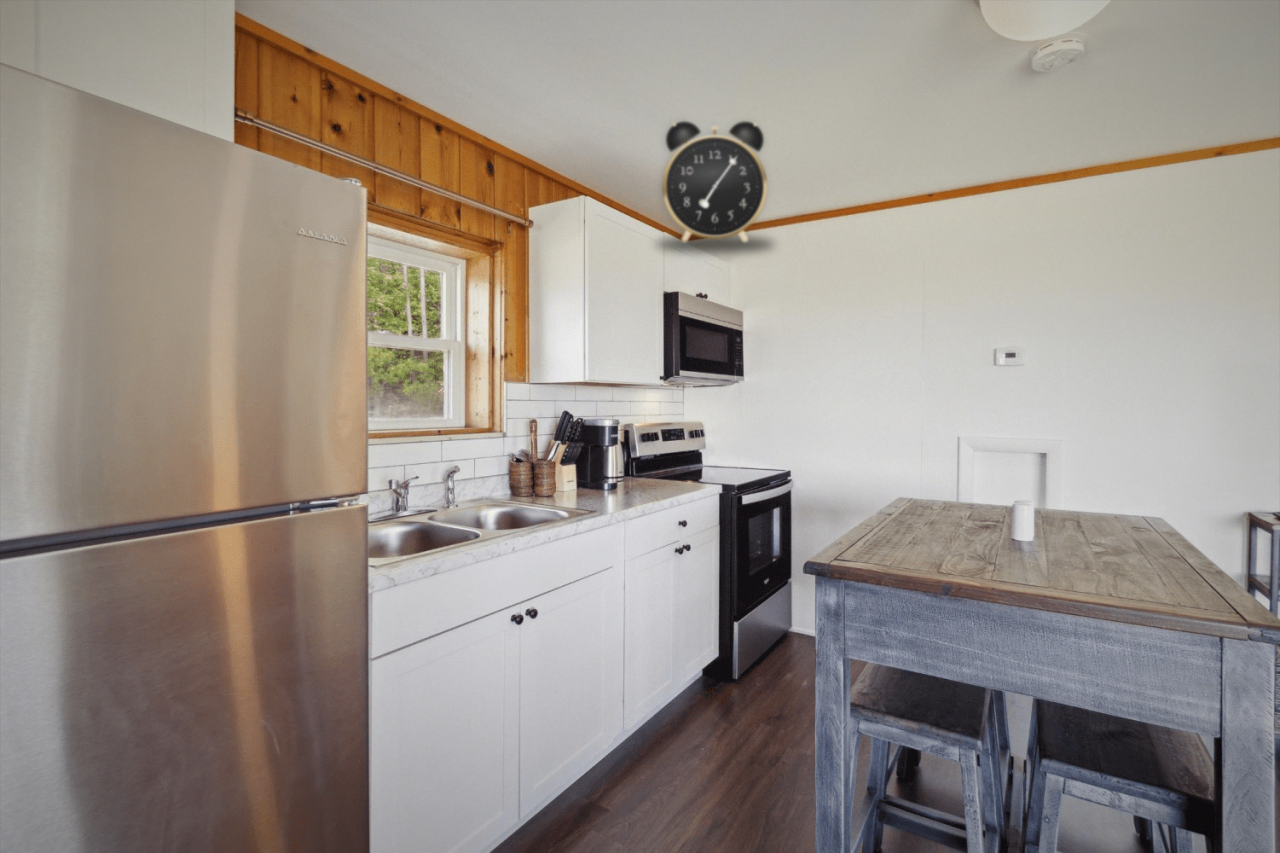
7:06
